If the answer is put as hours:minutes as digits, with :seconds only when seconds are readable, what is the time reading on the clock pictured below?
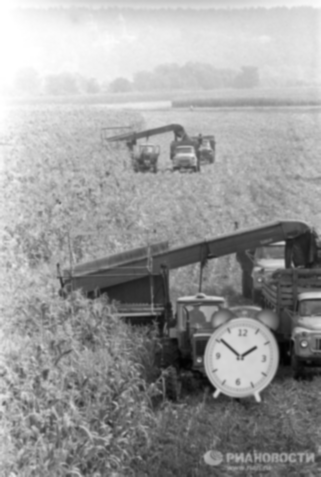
1:51
